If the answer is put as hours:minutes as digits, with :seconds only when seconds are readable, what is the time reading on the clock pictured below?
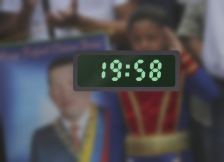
19:58
